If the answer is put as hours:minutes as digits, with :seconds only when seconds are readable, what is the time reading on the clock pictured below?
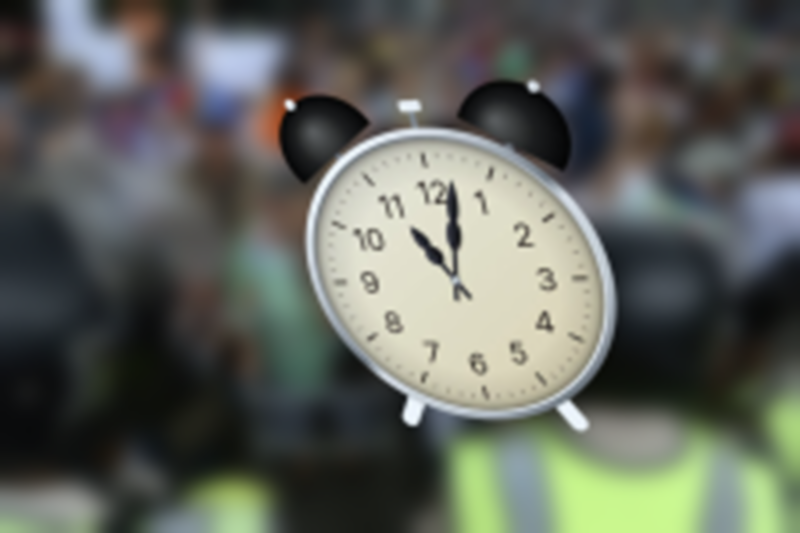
11:02
